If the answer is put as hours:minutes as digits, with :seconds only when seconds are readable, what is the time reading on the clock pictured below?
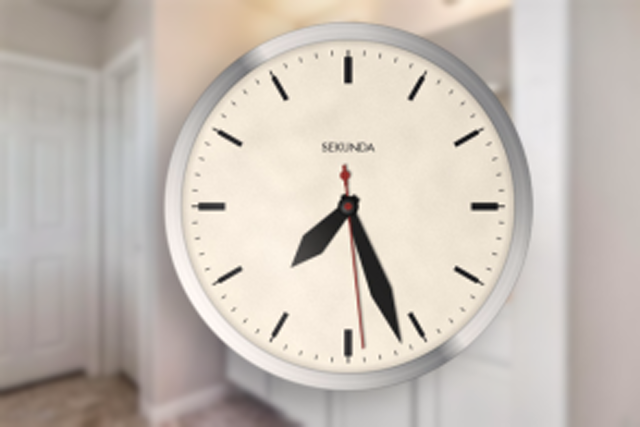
7:26:29
